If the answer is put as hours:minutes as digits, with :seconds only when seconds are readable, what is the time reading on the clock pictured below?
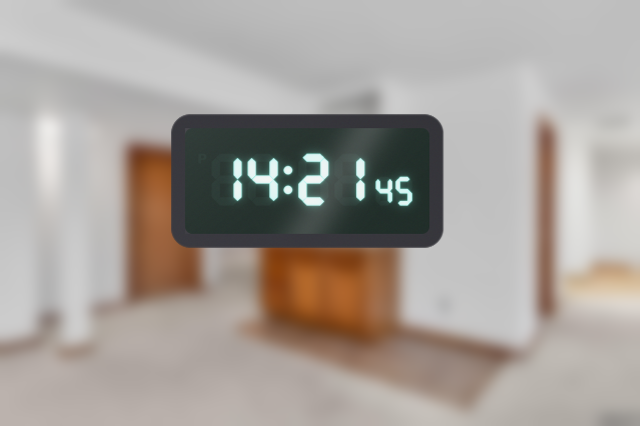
14:21:45
